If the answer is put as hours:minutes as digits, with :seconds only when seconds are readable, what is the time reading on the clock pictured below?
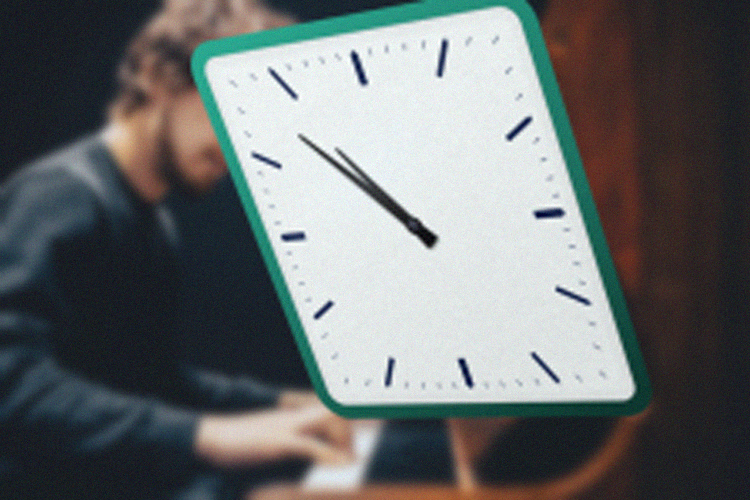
10:53
